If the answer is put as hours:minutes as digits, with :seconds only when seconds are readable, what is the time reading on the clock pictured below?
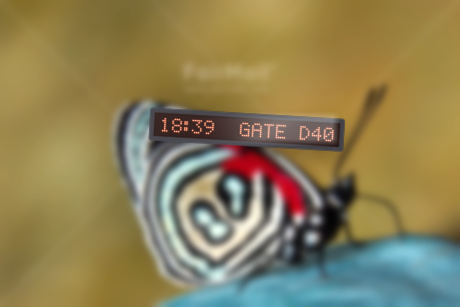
18:39
